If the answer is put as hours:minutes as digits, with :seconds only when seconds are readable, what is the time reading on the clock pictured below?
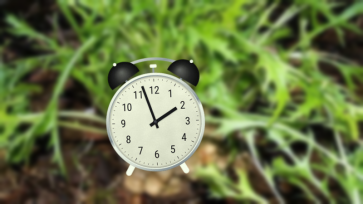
1:57
